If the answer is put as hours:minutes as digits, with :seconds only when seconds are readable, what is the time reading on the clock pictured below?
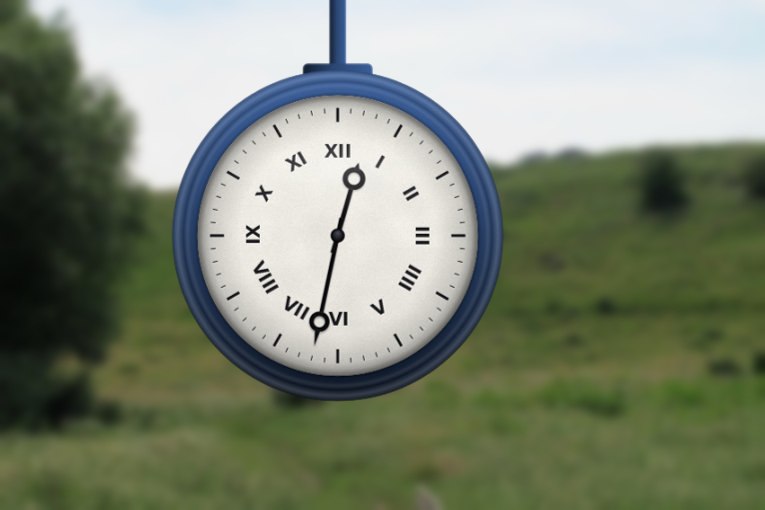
12:32
